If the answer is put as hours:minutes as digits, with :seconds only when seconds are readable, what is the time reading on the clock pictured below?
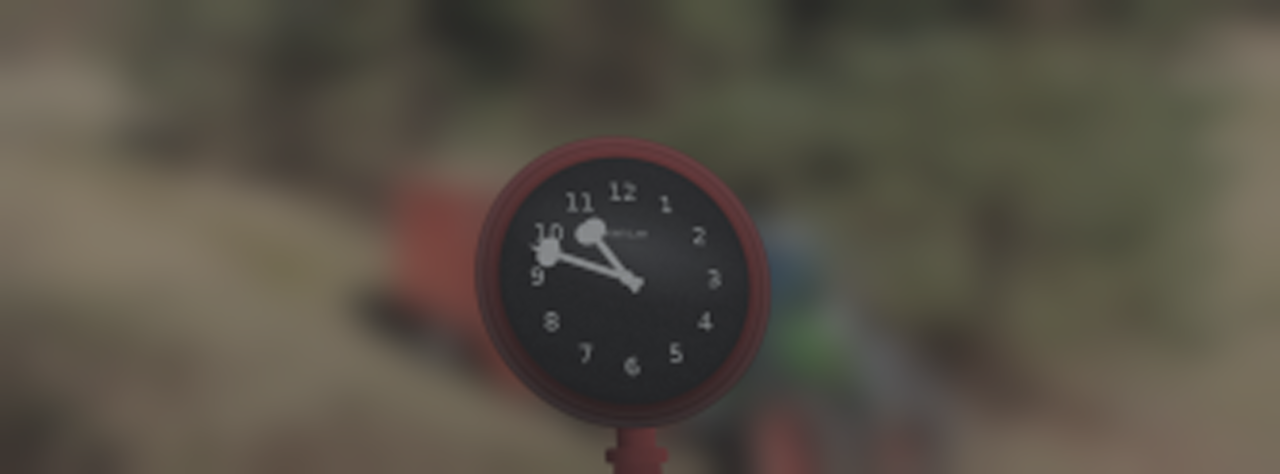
10:48
